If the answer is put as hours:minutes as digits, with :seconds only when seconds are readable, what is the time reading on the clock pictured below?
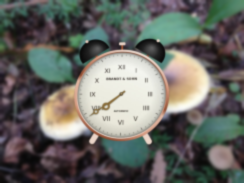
7:39
